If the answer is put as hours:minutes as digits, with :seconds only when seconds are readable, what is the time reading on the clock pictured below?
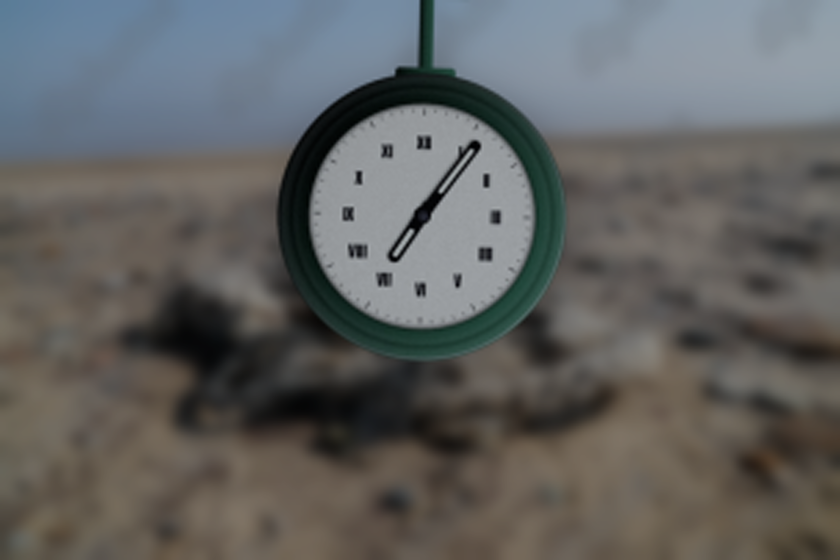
7:06
